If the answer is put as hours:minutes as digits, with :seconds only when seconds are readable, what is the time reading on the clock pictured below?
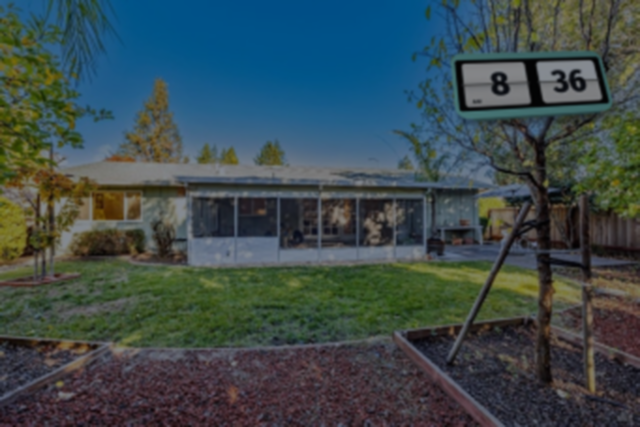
8:36
